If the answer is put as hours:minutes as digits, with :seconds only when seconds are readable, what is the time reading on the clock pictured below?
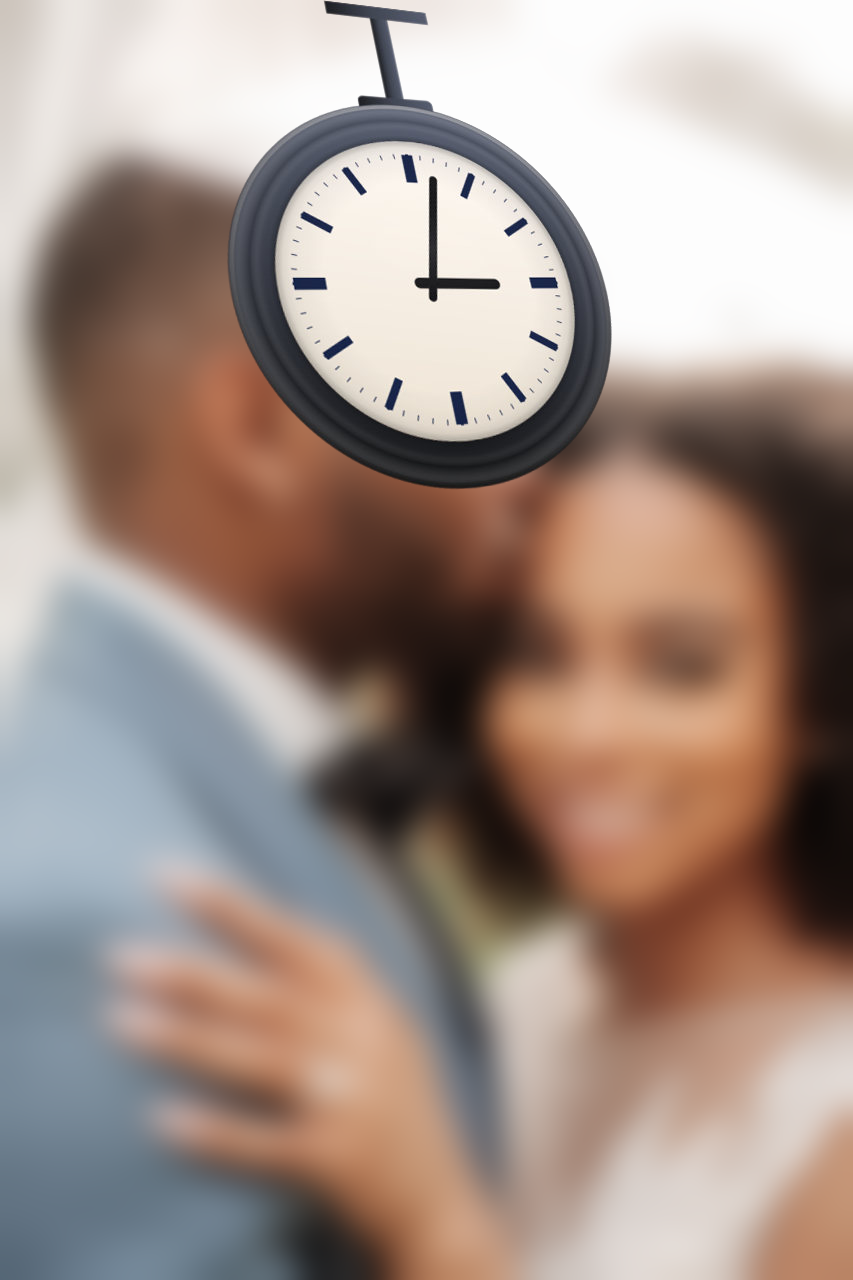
3:02
